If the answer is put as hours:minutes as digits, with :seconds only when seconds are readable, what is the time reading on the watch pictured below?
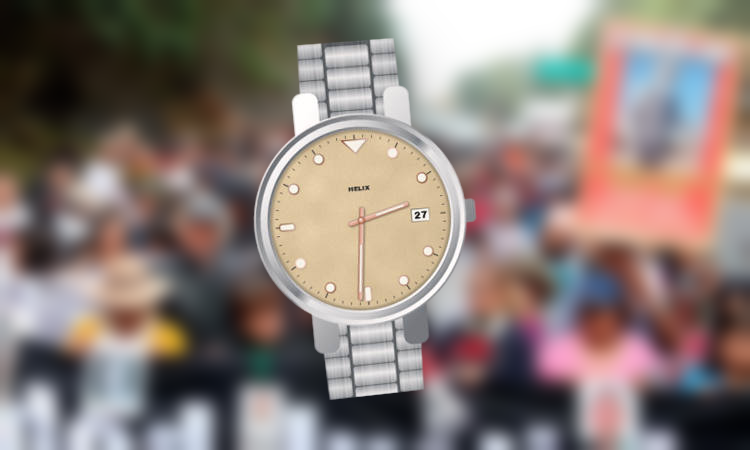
2:31
